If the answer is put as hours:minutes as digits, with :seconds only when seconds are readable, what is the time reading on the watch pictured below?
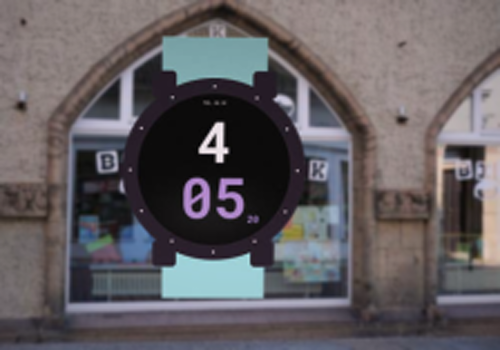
4:05
